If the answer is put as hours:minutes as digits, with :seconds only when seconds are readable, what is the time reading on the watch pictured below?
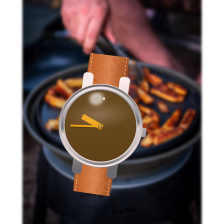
9:44
